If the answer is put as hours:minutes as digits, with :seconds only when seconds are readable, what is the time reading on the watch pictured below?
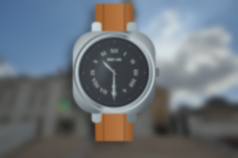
10:30
